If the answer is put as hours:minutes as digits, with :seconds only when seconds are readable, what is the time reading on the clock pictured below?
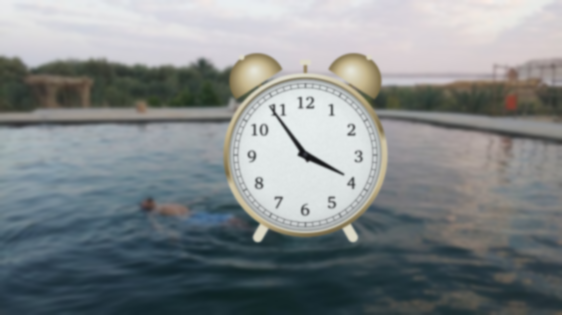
3:54
